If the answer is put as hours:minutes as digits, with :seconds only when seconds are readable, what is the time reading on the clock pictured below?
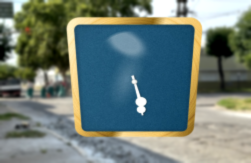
5:28
